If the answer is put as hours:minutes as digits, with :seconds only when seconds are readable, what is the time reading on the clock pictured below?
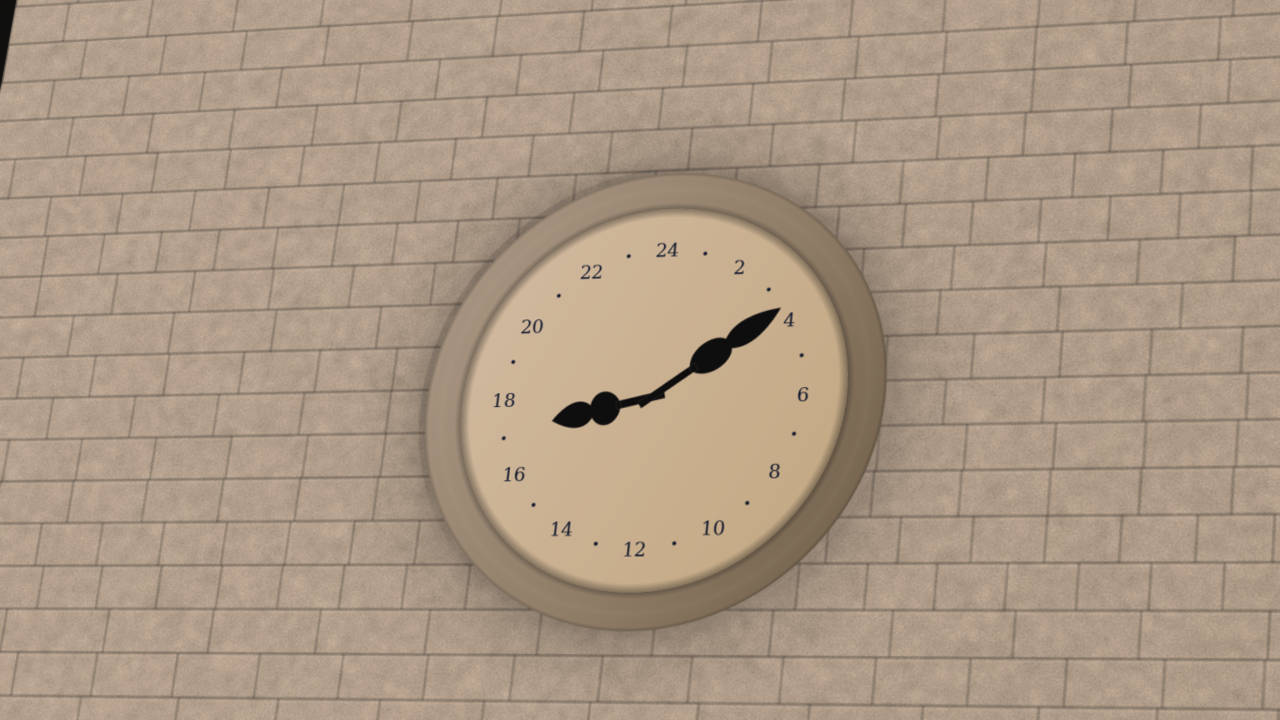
17:09
